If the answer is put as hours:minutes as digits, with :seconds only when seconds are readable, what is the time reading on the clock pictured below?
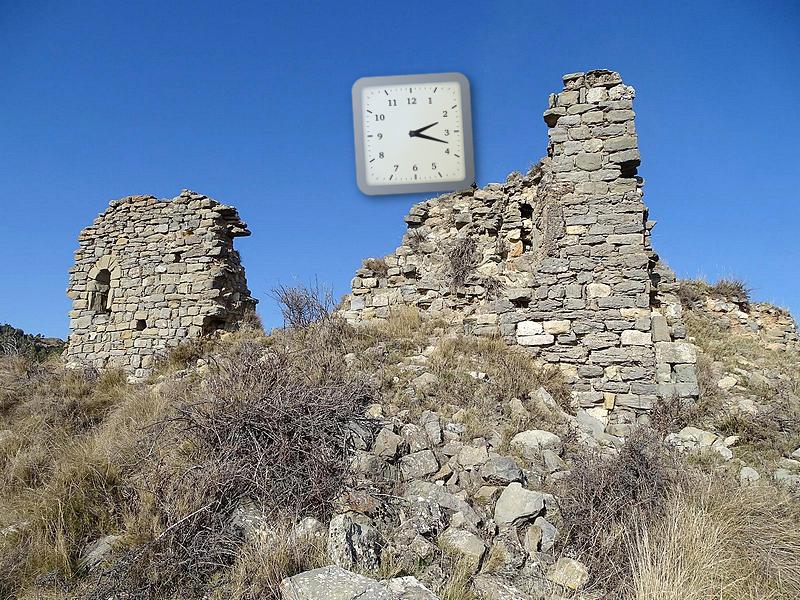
2:18
